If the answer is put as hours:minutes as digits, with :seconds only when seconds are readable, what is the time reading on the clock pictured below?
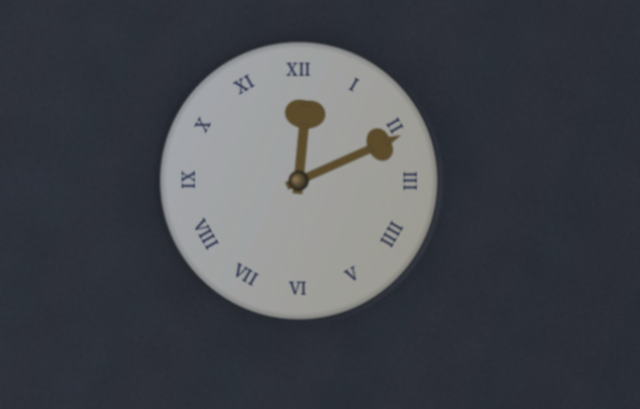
12:11
